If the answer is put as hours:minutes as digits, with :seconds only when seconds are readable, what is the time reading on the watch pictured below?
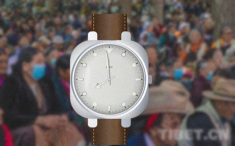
7:59
